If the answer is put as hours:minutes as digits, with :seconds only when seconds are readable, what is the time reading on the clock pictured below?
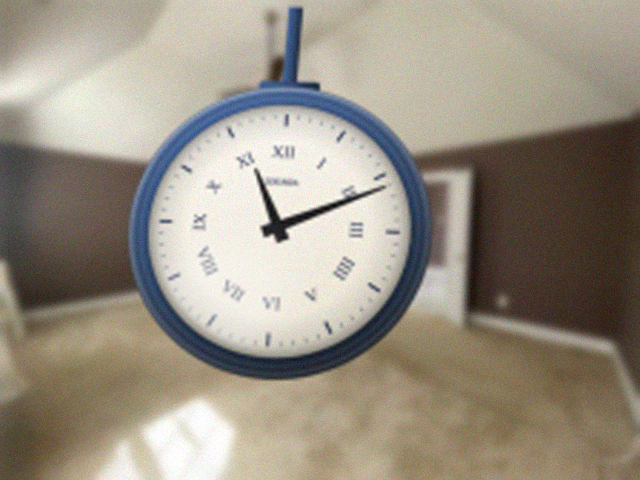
11:11
